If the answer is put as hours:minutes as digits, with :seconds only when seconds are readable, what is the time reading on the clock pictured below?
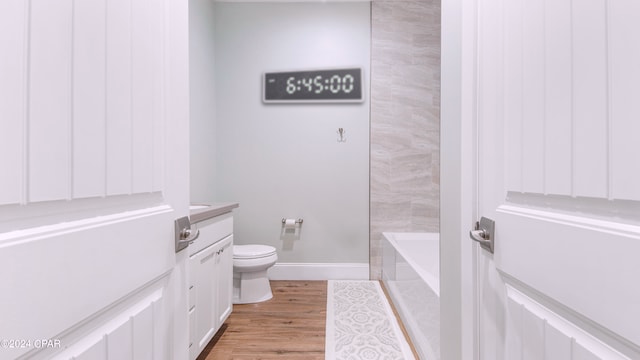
6:45:00
